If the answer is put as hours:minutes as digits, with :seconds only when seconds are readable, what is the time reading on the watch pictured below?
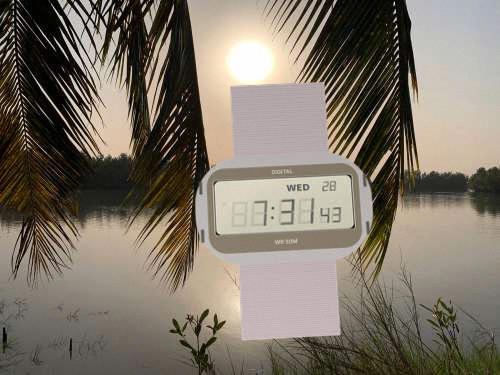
7:31:43
